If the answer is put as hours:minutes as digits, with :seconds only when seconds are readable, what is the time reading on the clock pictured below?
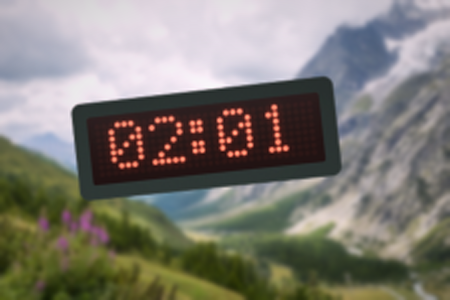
2:01
